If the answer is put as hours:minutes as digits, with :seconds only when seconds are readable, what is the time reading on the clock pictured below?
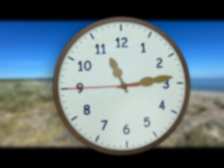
11:13:45
